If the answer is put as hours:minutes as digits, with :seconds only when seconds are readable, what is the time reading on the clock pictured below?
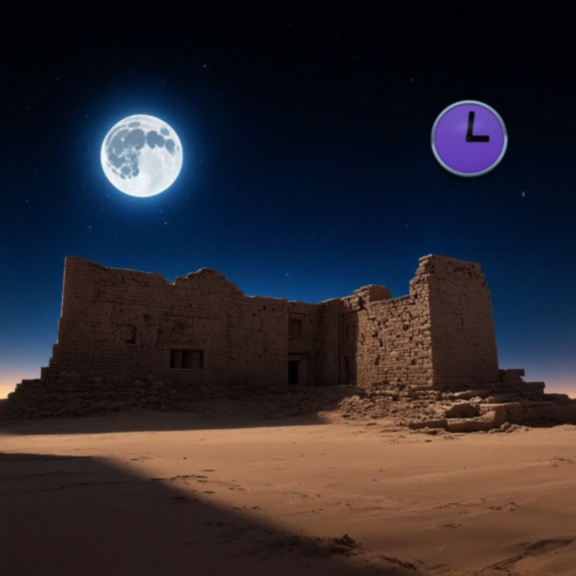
3:01
